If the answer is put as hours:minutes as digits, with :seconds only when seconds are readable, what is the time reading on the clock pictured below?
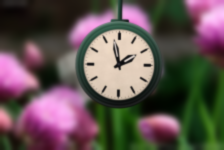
1:58
